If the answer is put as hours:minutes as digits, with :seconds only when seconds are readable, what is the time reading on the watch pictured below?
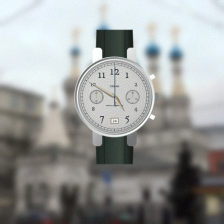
4:50
